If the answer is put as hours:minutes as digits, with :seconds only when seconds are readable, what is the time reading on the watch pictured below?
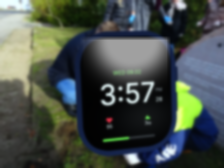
3:57
